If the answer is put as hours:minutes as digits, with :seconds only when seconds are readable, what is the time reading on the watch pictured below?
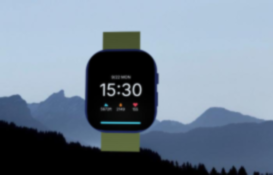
15:30
